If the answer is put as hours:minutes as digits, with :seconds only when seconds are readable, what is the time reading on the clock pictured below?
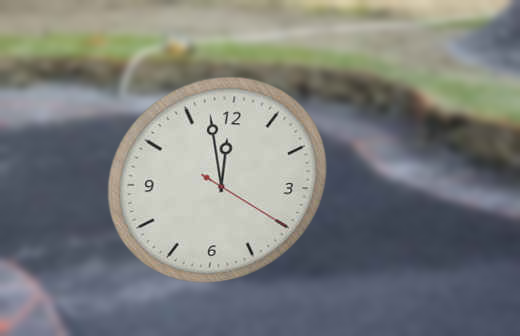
11:57:20
